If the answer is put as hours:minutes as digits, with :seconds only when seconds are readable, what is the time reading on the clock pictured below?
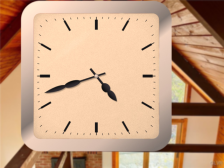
4:42
